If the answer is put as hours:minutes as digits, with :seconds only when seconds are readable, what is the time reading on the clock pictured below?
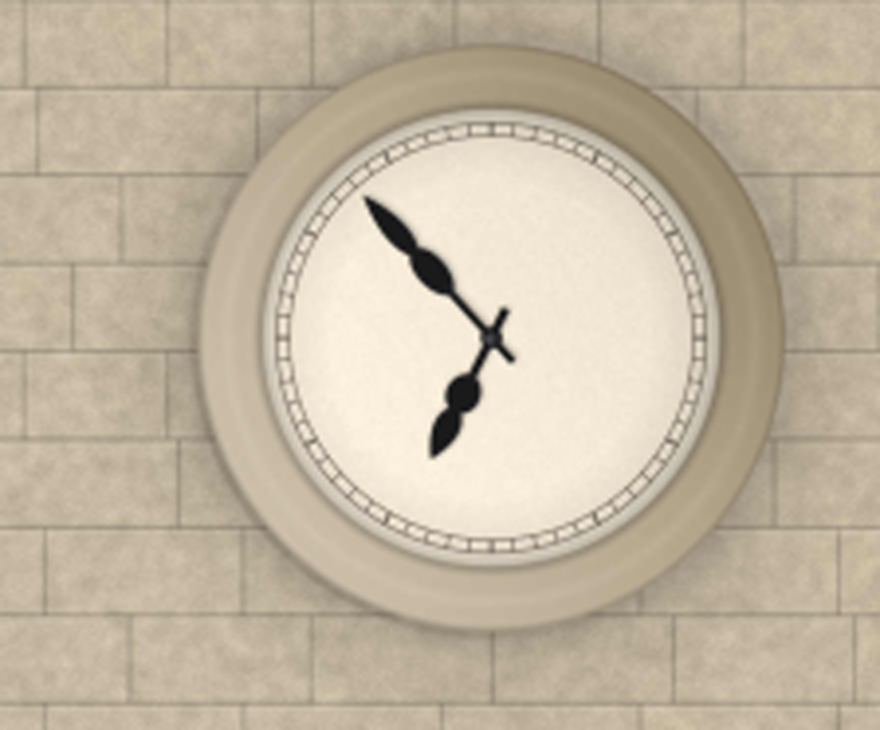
6:53
